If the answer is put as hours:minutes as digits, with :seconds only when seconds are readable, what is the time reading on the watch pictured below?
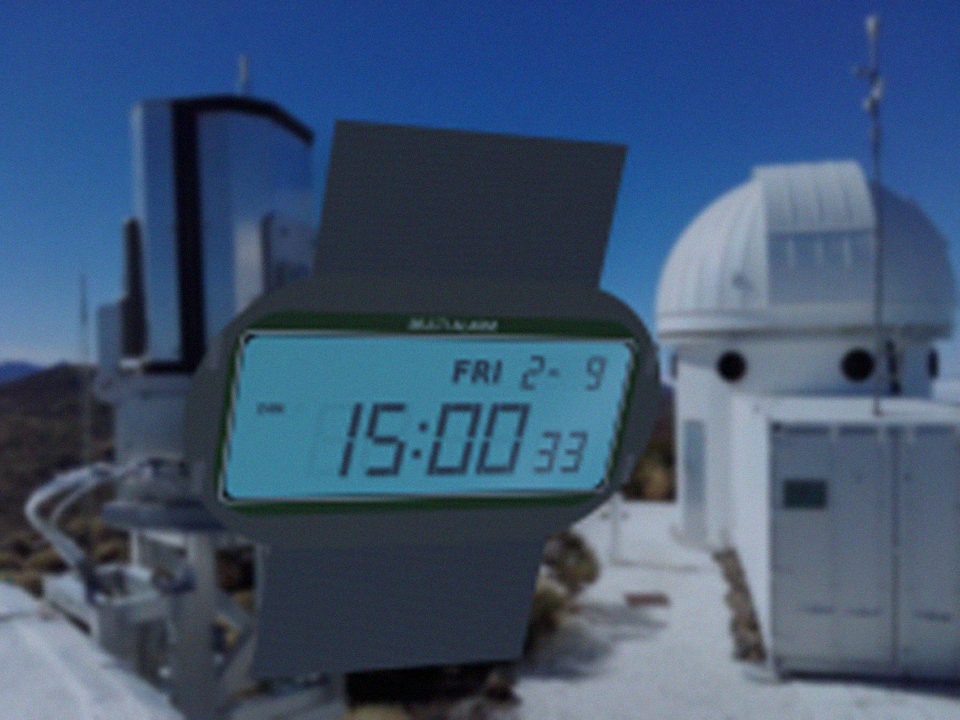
15:00:33
